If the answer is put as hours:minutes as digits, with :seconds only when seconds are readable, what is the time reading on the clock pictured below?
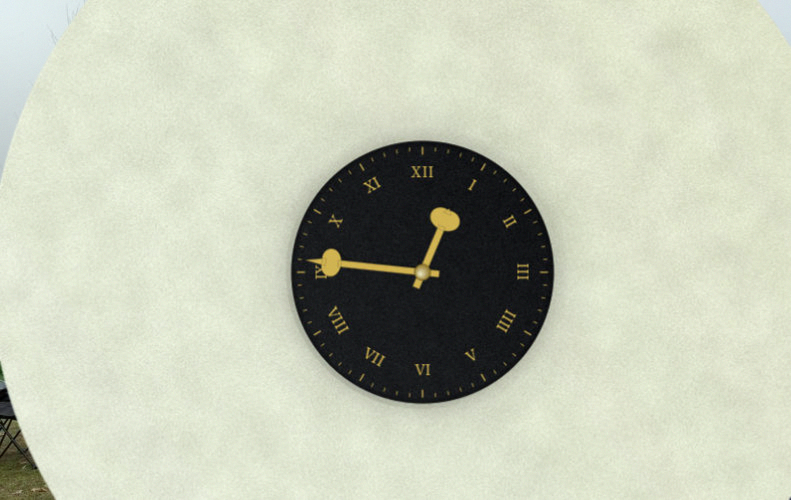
12:46
